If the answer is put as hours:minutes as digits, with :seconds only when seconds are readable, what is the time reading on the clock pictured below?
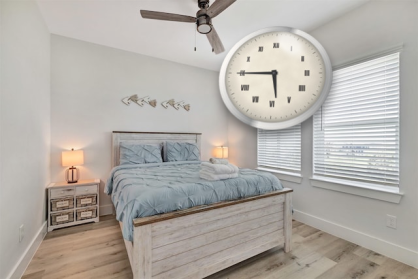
5:45
